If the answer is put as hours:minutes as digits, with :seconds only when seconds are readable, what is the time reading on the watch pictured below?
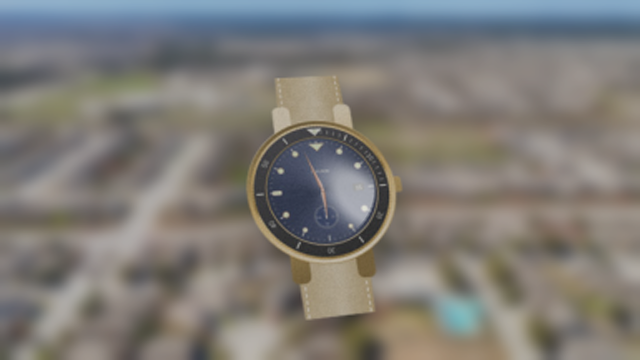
5:57
